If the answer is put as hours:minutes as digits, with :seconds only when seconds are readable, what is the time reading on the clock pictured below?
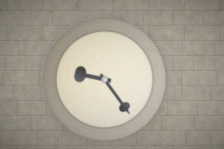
9:24
